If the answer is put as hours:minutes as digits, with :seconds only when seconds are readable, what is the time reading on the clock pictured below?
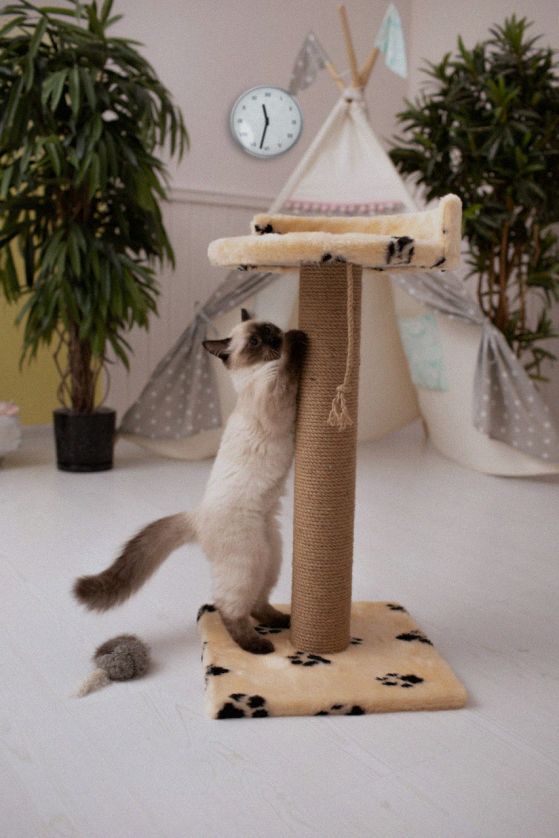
11:32
